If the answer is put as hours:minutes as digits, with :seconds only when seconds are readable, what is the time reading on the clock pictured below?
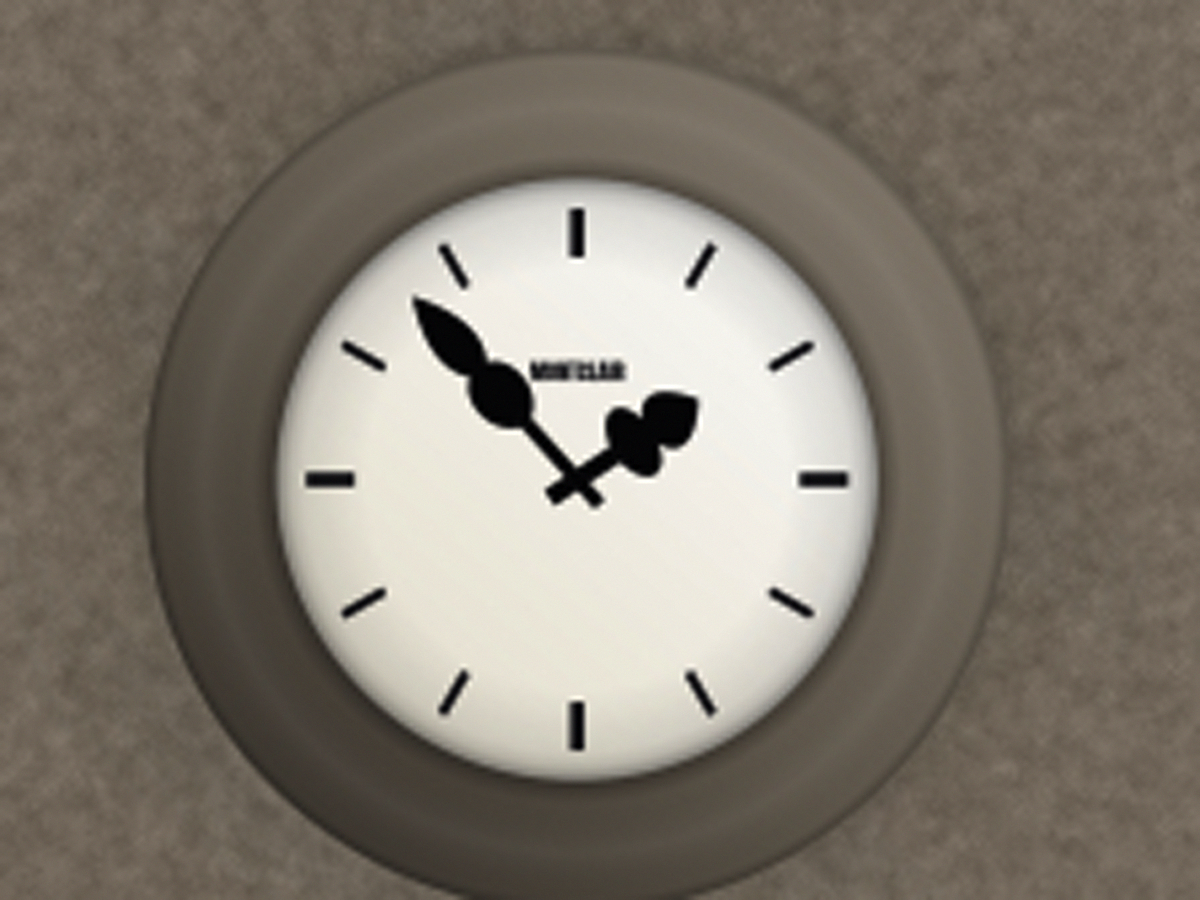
1:53
